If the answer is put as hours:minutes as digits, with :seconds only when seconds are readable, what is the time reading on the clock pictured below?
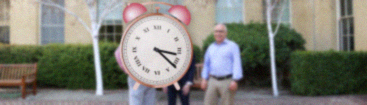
3:22
